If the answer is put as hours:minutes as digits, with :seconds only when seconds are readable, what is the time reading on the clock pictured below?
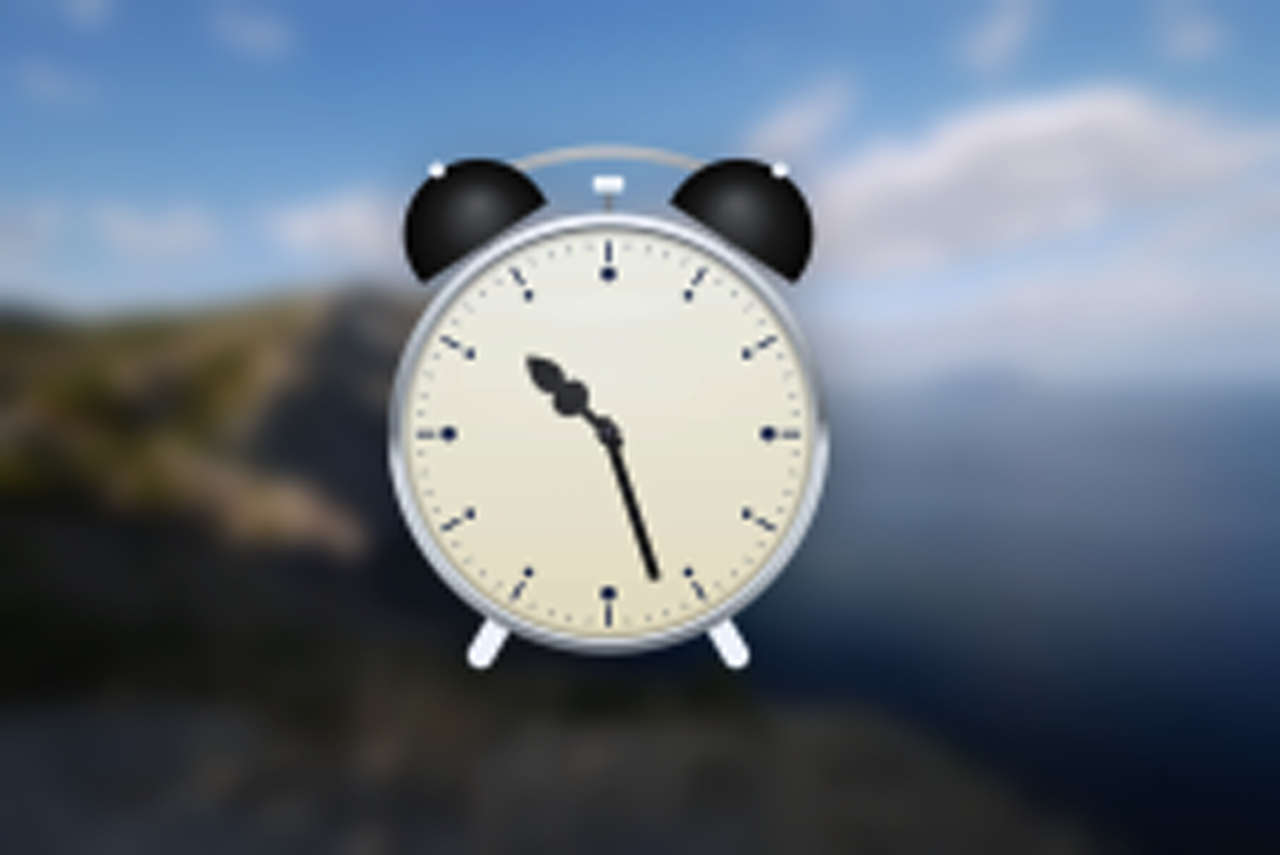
10:27
